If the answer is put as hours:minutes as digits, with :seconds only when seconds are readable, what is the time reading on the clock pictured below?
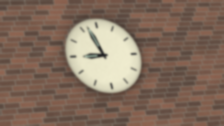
8:57
